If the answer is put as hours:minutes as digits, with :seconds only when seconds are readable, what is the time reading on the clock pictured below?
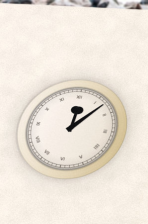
12:07
